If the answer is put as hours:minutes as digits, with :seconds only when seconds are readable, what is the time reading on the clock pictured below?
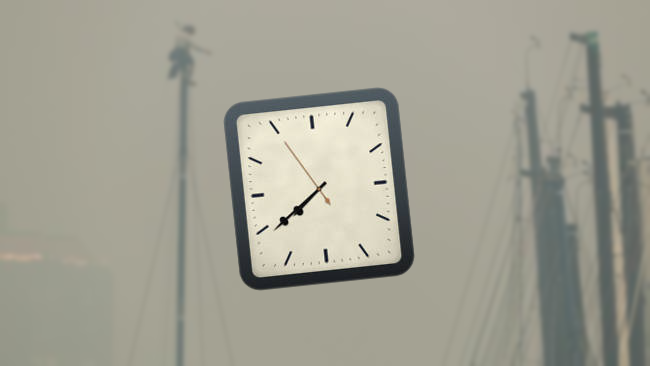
7:38:55
